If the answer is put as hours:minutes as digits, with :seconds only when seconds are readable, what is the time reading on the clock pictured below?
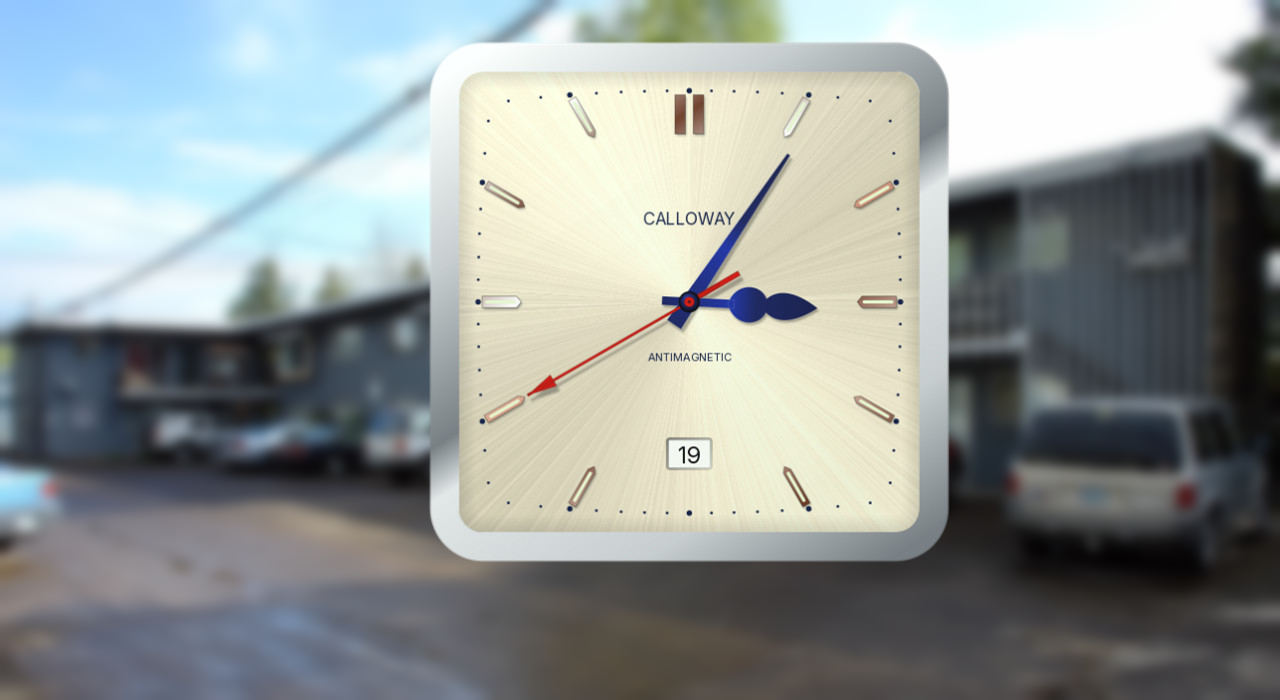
3:05:40
